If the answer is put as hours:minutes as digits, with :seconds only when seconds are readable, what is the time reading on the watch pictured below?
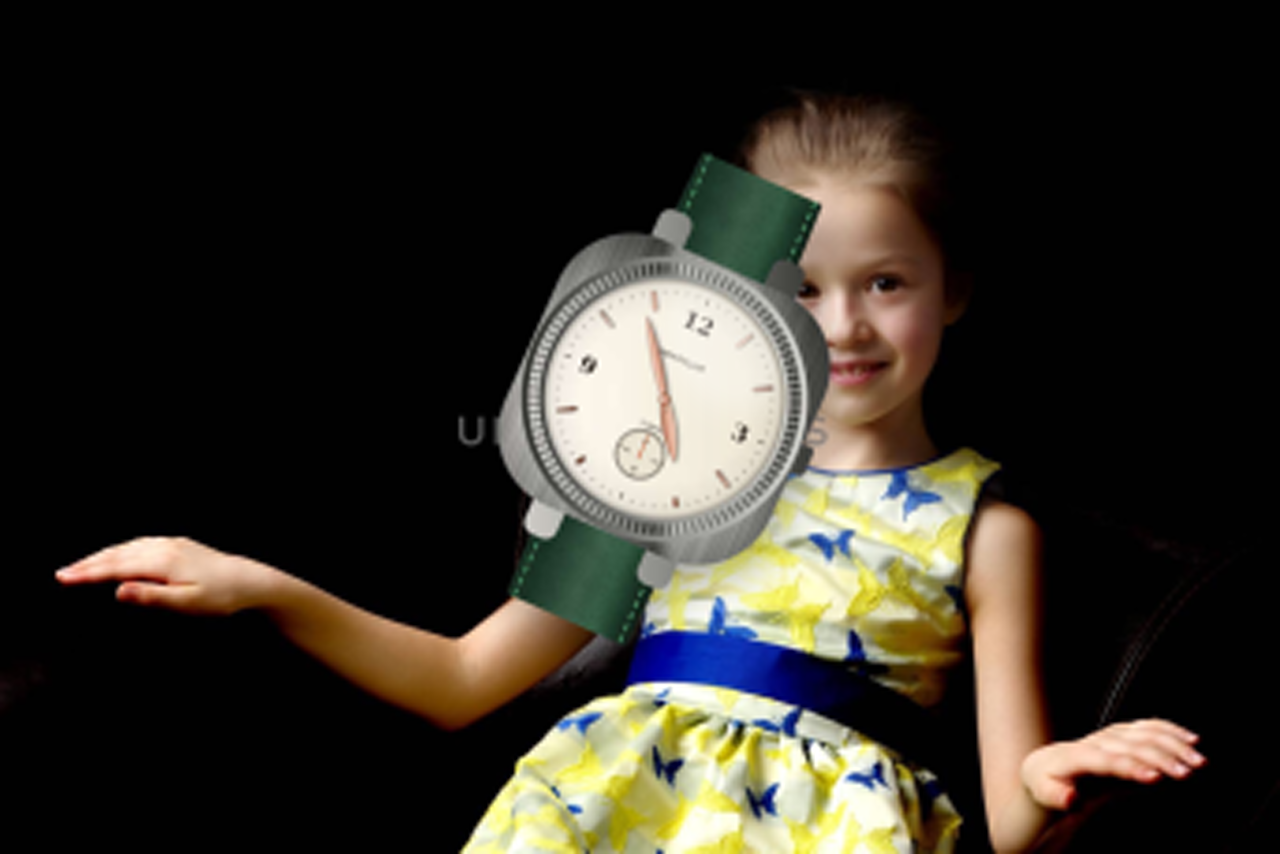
4:54
